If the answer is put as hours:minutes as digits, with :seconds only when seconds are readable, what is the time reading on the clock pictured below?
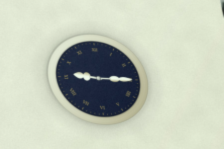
9:15
